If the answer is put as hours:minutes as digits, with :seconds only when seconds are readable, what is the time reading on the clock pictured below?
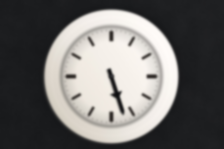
5:27
